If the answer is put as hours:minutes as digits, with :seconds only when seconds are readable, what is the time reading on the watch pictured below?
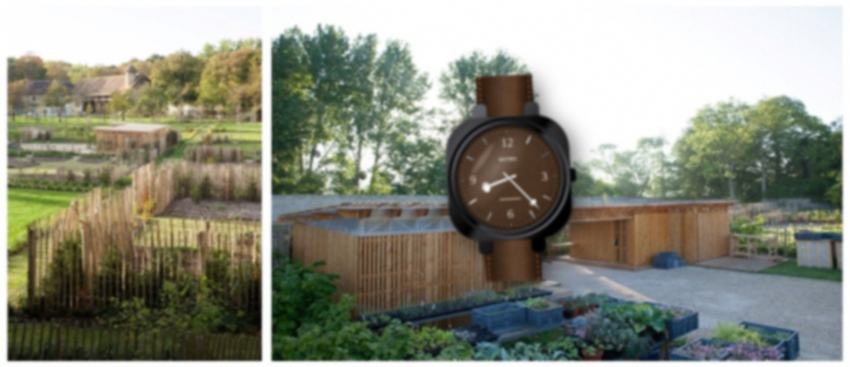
8:23
